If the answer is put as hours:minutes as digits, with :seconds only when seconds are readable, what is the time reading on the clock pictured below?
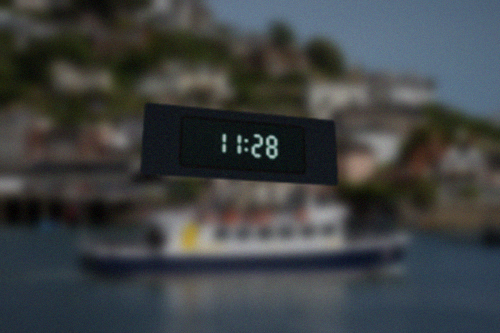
11:28
